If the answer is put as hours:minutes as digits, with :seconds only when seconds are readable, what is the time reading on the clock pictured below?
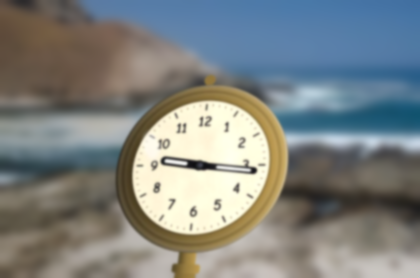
9:16
